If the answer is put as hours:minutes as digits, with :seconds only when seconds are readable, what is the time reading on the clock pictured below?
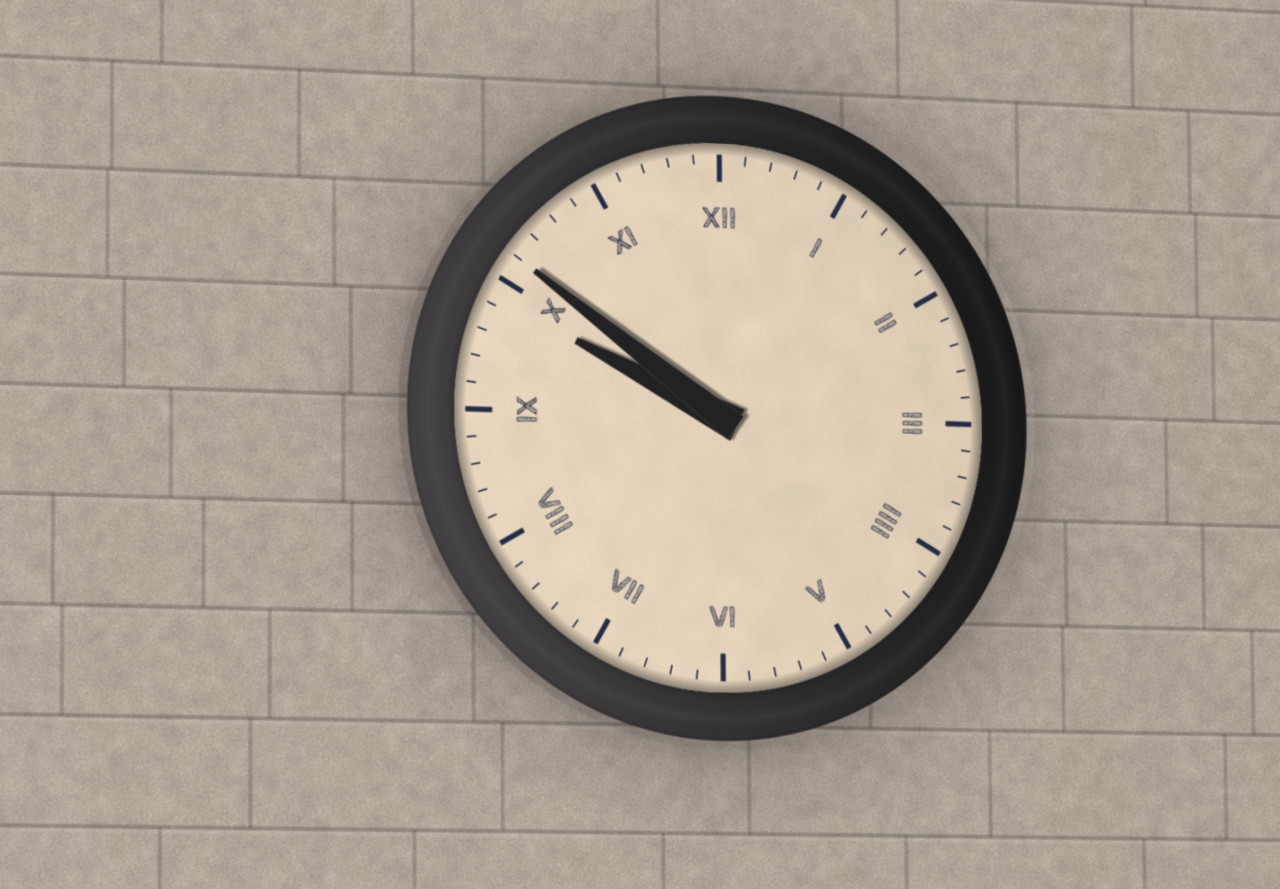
9:51
